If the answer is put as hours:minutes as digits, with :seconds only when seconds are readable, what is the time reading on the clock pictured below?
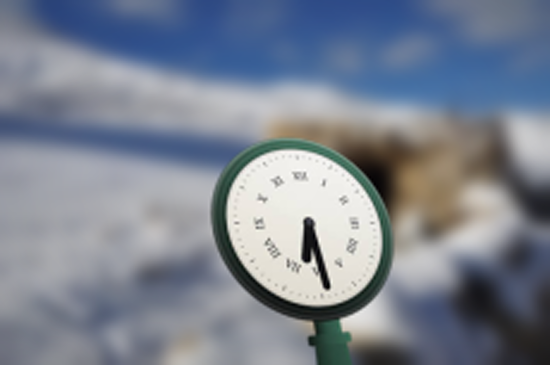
6:29
